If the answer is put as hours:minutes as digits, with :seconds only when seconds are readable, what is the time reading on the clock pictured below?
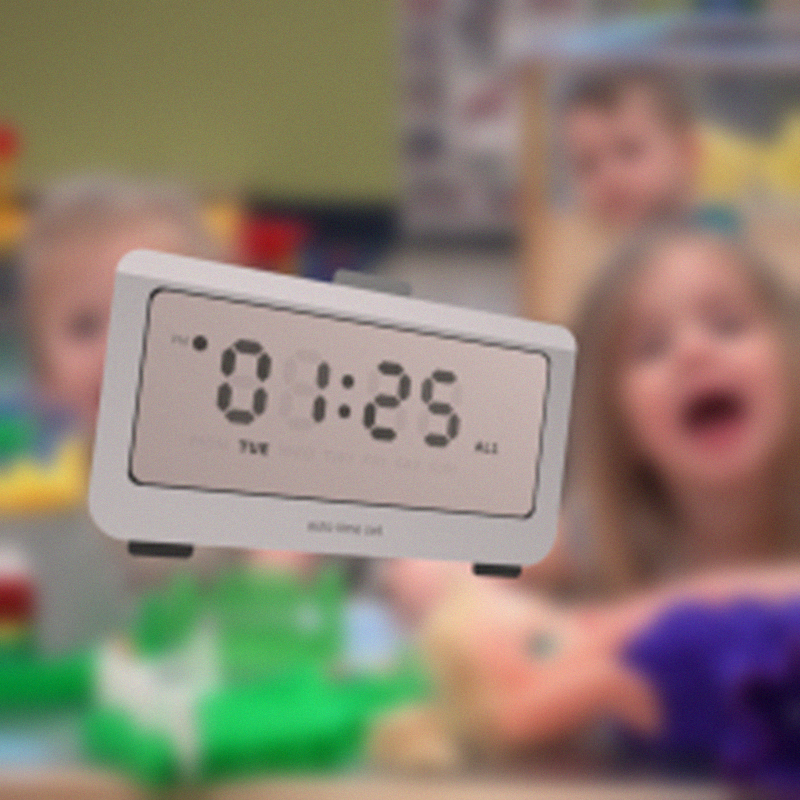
1:25
